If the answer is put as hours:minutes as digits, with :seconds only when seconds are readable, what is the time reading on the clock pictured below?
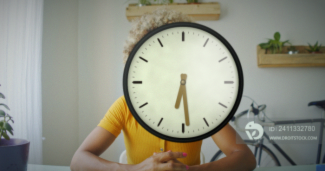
6:29
